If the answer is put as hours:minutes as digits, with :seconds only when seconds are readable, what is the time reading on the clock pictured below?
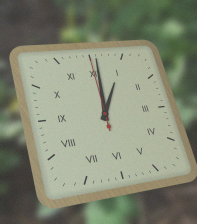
1:01:00
